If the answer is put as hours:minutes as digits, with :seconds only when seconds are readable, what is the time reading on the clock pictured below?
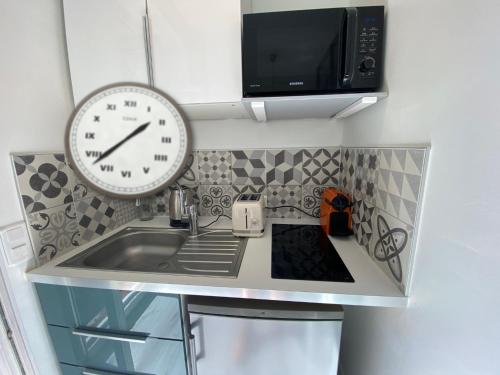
1:38
